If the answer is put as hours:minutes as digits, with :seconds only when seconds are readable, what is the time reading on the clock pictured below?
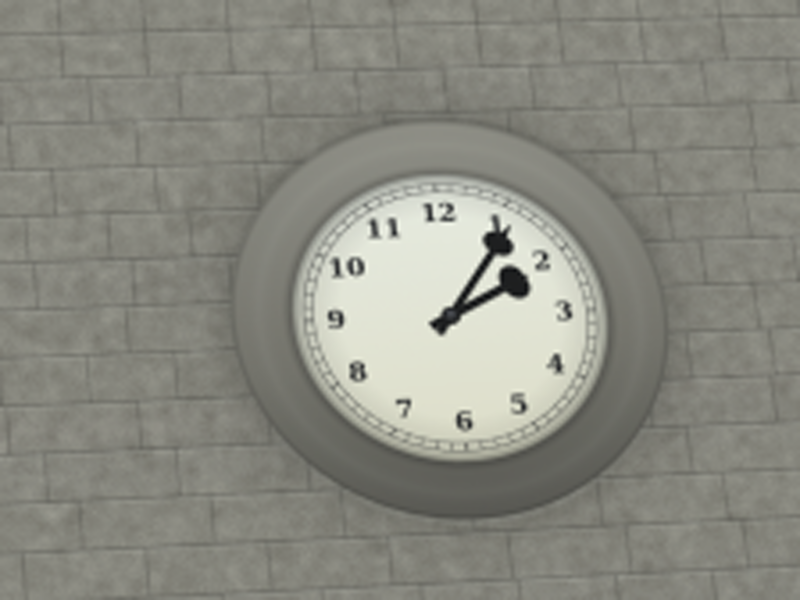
2:06
